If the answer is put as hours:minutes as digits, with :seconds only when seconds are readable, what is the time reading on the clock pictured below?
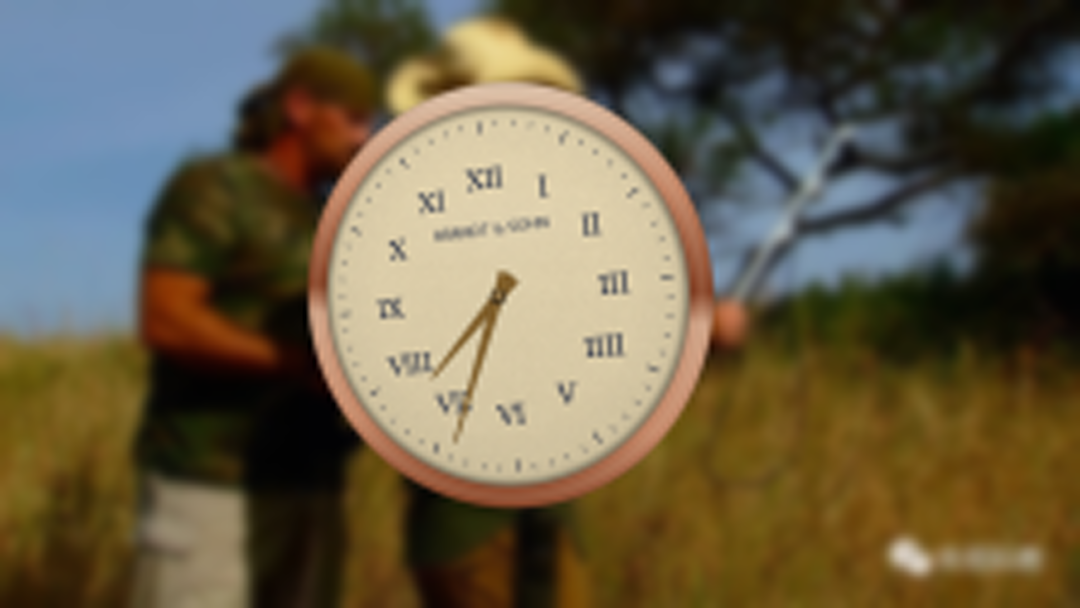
7:34
